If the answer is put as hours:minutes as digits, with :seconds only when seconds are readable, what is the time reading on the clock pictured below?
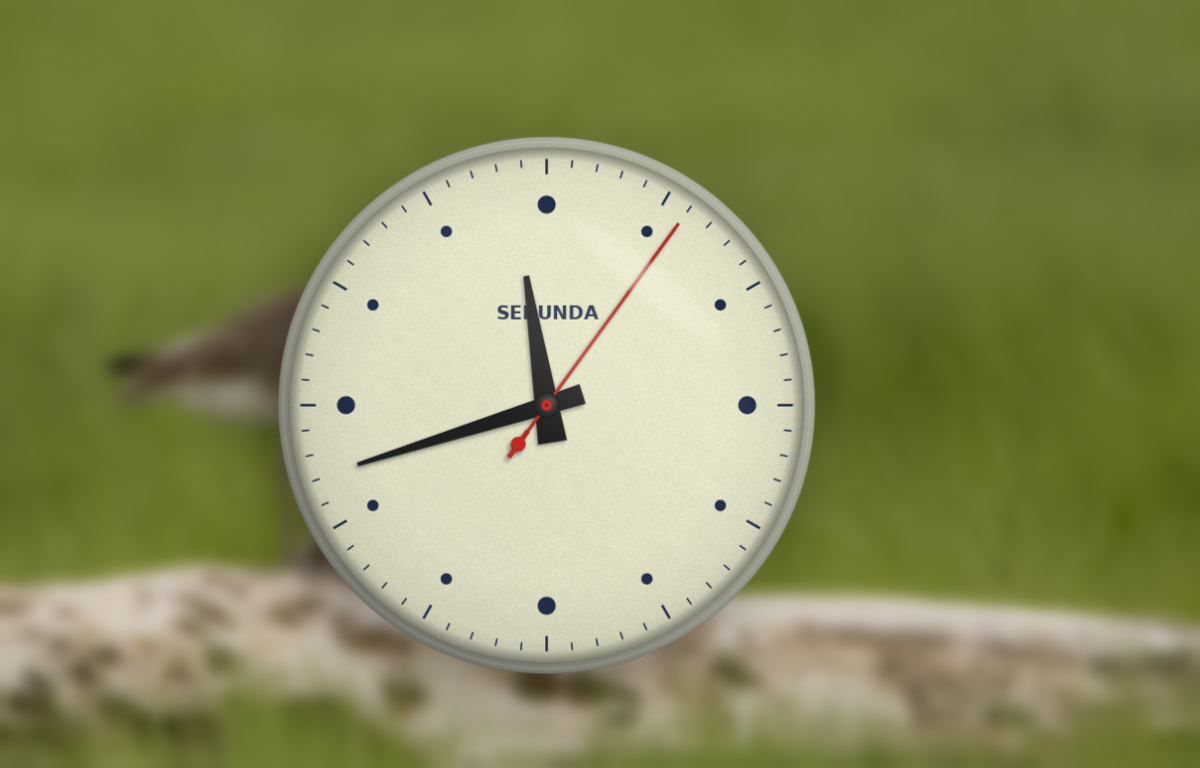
11:42:06
